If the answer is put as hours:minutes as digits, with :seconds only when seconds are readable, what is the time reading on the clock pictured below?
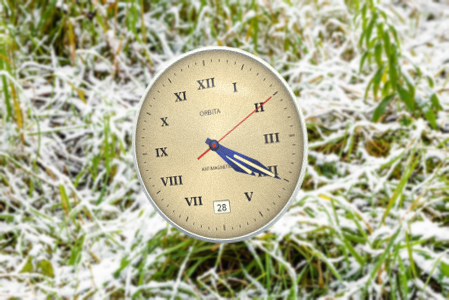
4:20:10
